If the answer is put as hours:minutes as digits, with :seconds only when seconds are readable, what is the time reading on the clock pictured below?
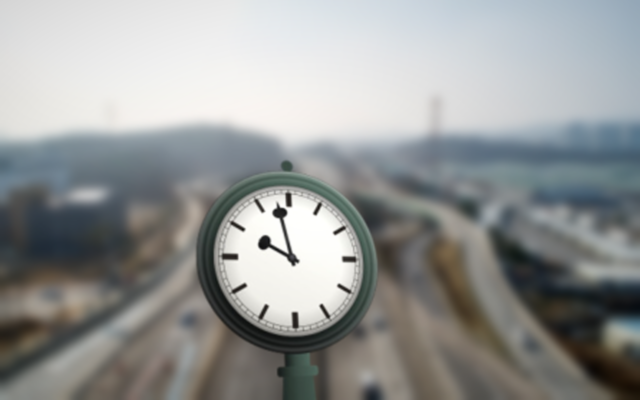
9:58
